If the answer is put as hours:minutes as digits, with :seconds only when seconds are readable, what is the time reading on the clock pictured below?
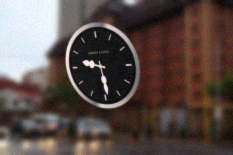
9:29
